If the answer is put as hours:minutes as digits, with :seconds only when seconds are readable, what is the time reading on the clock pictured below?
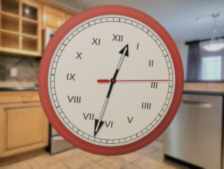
12:32:14
